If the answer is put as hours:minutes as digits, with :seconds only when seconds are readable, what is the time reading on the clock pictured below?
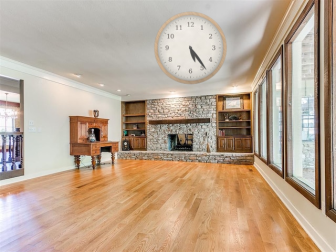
5:24
